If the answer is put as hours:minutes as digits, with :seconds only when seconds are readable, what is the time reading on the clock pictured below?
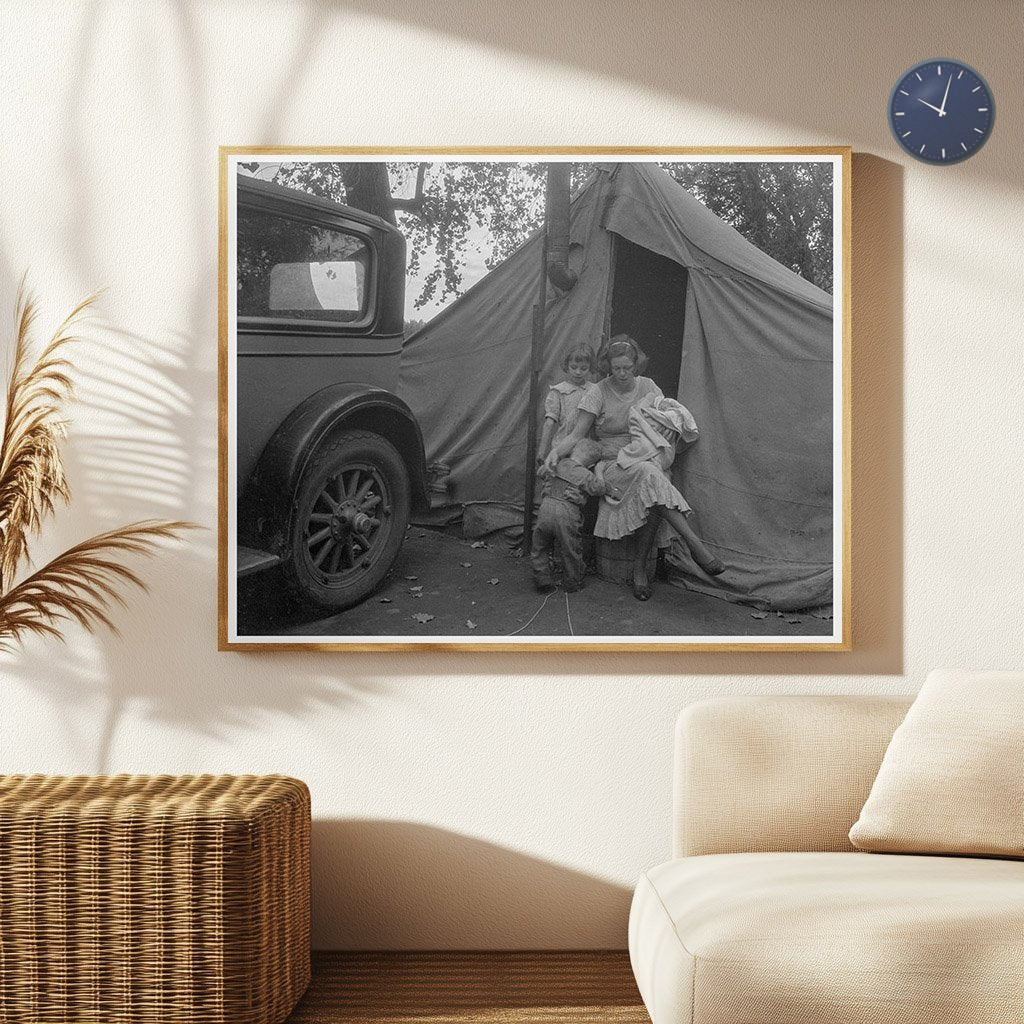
10:03
